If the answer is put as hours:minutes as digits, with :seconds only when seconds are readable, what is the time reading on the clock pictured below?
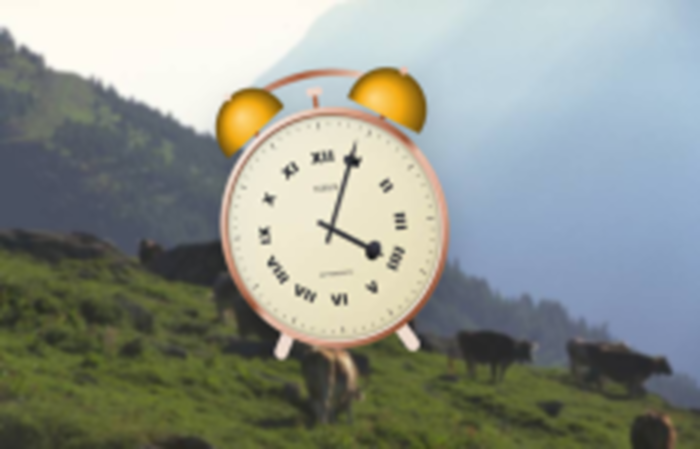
4:04
